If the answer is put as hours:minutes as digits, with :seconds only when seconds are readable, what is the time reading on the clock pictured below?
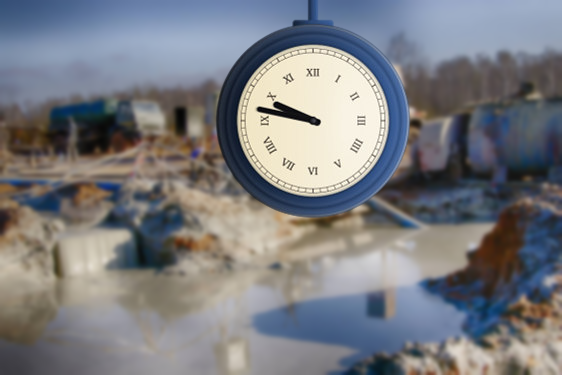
9:47
